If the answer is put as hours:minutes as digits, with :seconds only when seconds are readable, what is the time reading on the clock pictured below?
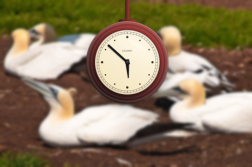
5:52
